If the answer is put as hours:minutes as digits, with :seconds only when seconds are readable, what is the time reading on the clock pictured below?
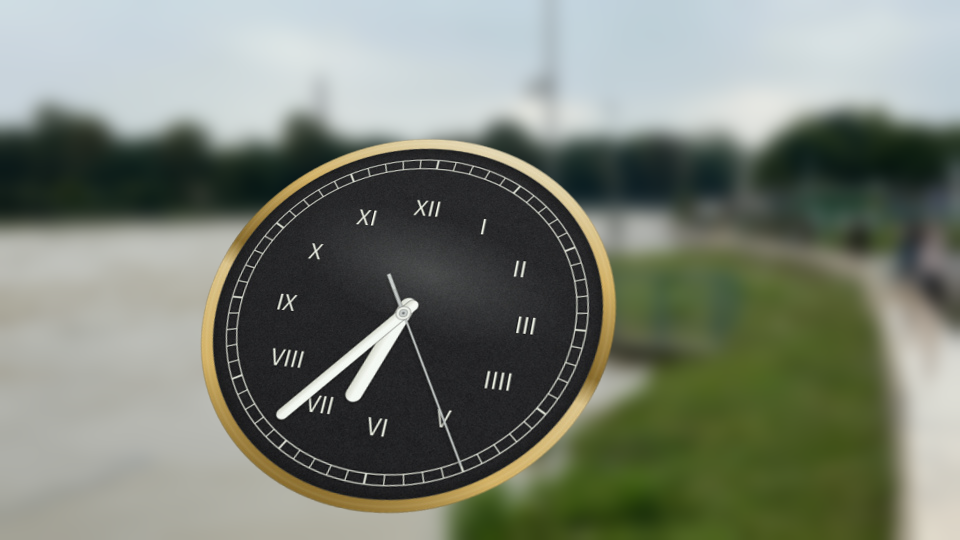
6:36:25
